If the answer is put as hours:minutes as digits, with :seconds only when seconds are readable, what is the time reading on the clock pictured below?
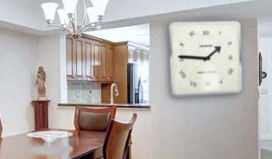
1:46
